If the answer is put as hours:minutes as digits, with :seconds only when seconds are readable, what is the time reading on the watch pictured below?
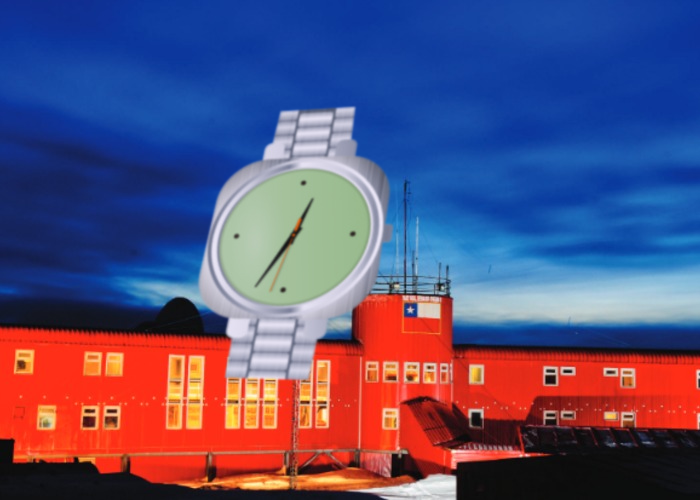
12:34:32
